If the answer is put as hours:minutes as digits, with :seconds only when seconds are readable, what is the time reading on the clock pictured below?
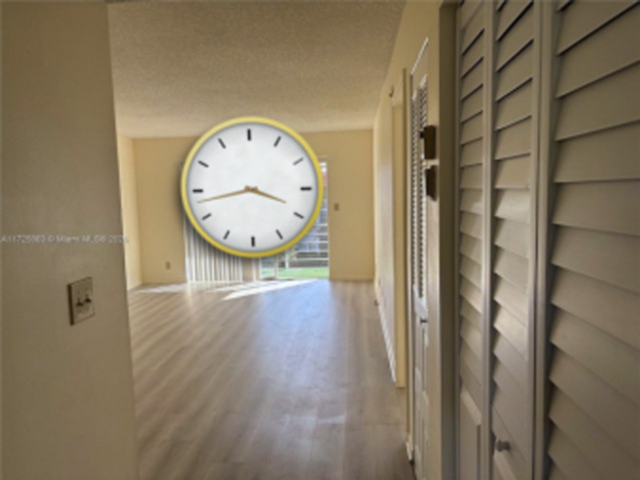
3:43
